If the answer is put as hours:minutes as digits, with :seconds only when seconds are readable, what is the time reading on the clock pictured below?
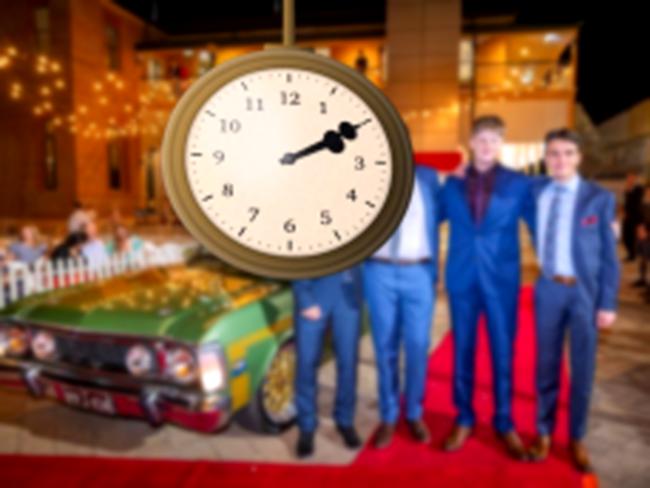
2:10
